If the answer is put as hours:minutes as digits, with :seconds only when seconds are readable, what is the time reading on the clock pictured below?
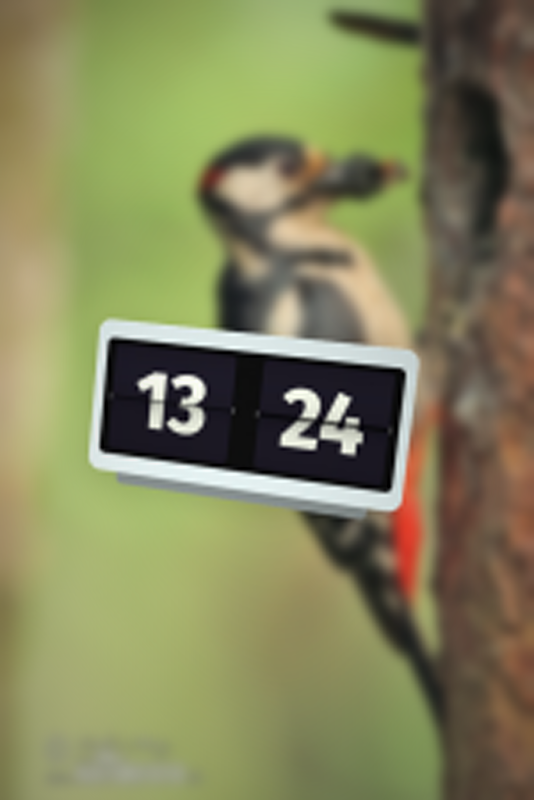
13:24
